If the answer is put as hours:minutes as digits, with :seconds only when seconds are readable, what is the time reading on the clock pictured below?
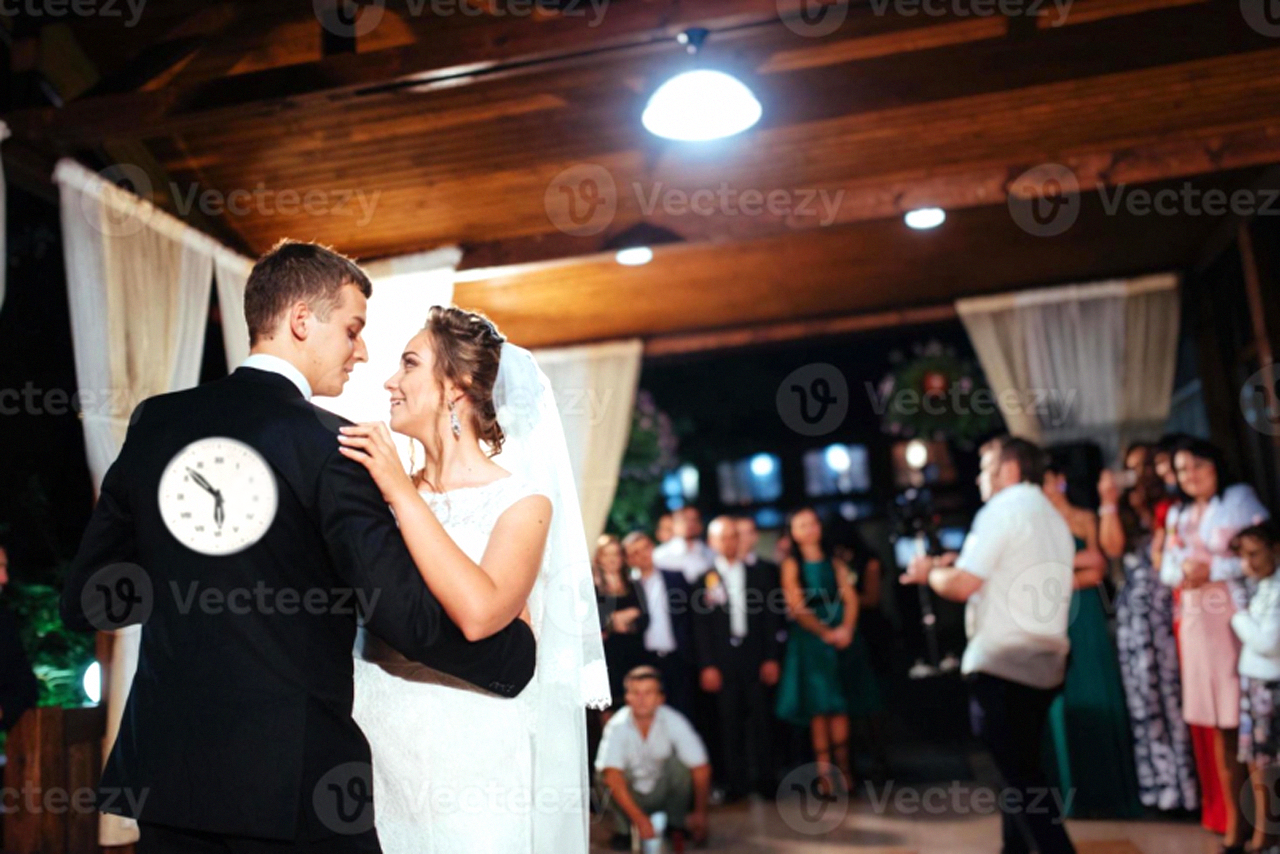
5:52
